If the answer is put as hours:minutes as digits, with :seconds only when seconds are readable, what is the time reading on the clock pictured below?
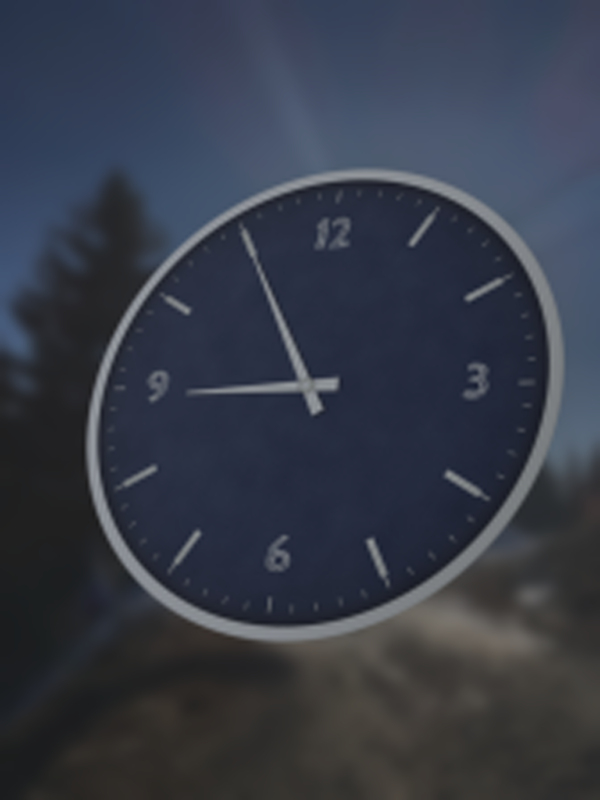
8:55
